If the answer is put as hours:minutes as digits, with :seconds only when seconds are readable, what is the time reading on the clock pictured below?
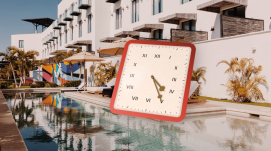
4:25
